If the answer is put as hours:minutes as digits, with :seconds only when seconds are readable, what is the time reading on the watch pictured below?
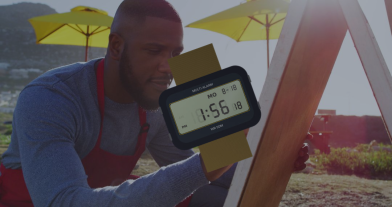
1:56:18
